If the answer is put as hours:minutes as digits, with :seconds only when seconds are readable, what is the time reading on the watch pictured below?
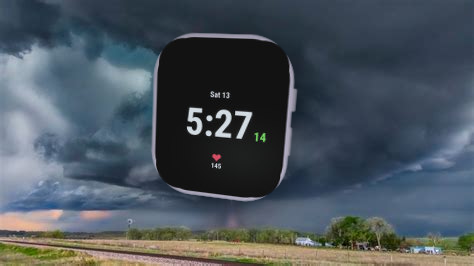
5:27:14
